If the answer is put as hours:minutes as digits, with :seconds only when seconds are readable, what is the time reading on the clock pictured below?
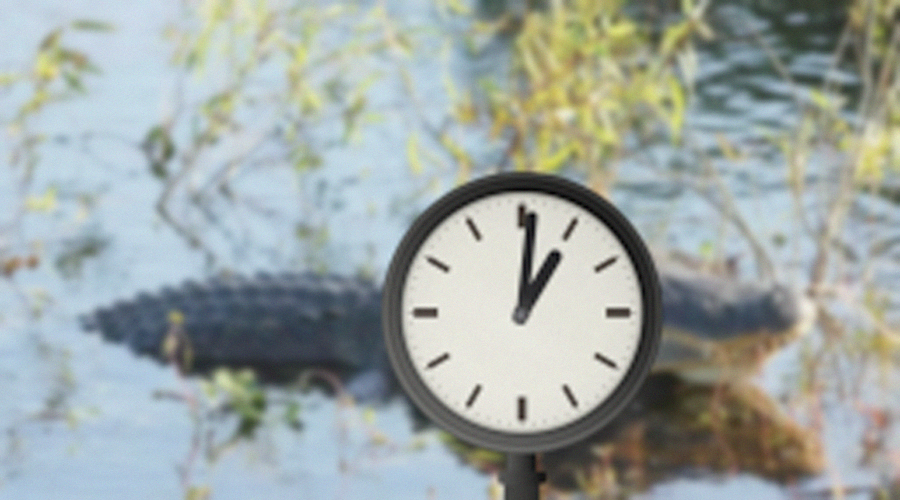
1:01
